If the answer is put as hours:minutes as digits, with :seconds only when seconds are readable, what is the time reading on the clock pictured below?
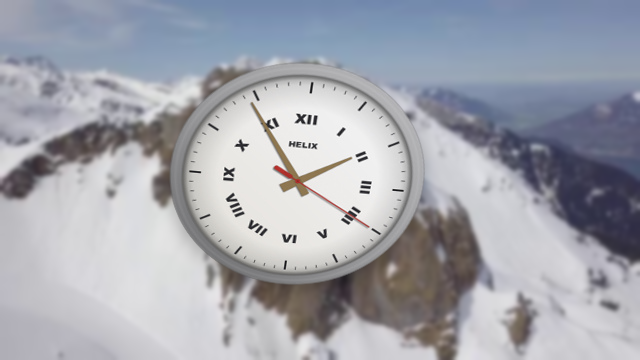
1:54:20
